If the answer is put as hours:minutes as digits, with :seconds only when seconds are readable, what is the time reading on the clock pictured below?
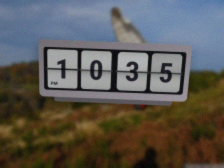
10:35
